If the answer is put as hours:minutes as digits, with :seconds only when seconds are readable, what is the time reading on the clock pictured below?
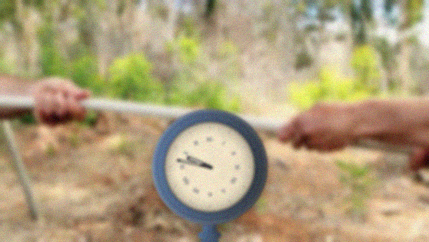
9:47
